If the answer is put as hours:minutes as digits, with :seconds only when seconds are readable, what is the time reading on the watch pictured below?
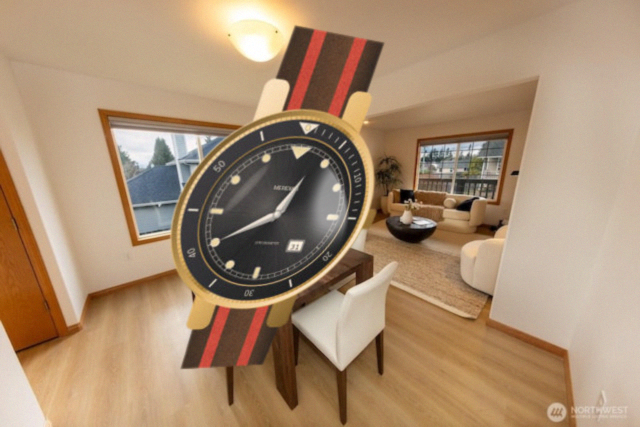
12:40
